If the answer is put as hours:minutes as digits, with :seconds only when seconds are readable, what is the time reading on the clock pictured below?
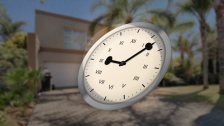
9:07
